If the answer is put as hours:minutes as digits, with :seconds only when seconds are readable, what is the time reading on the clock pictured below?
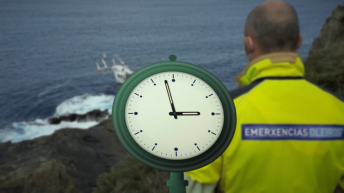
2:58
